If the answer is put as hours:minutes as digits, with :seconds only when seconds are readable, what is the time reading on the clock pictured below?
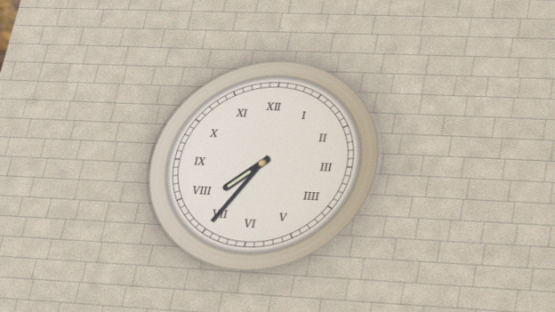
7:35
